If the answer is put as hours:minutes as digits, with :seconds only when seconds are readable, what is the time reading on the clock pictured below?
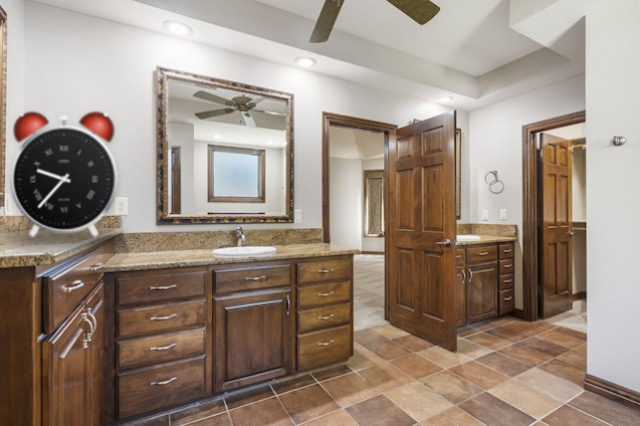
9:37
